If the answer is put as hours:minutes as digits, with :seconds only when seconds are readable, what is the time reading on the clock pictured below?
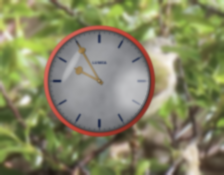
9:55
